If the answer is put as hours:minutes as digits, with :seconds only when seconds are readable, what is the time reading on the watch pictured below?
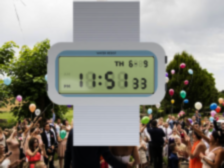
11:51:33
